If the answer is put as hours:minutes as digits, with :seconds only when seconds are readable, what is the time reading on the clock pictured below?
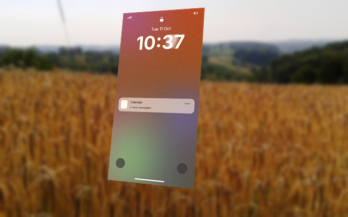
10:37
